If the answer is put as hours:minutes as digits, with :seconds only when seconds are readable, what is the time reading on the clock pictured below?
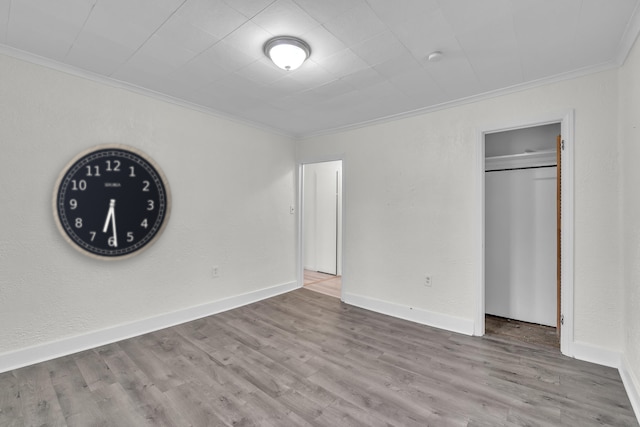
6:29
